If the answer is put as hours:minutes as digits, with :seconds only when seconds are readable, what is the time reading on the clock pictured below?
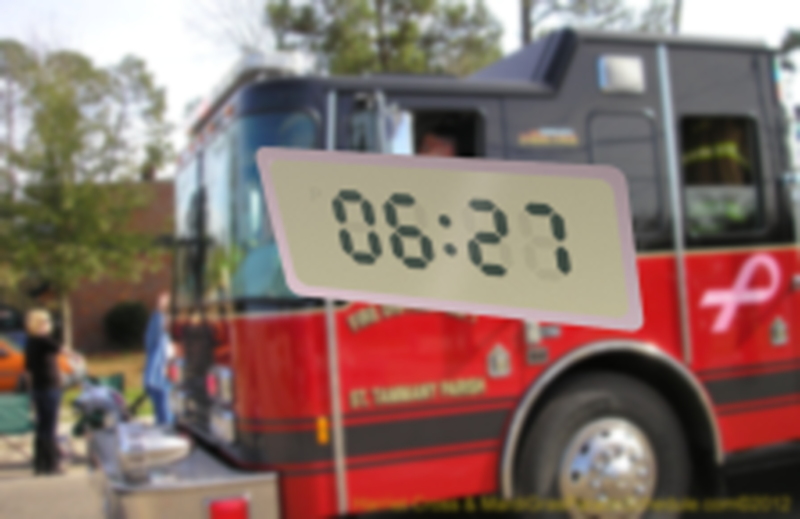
6:27
